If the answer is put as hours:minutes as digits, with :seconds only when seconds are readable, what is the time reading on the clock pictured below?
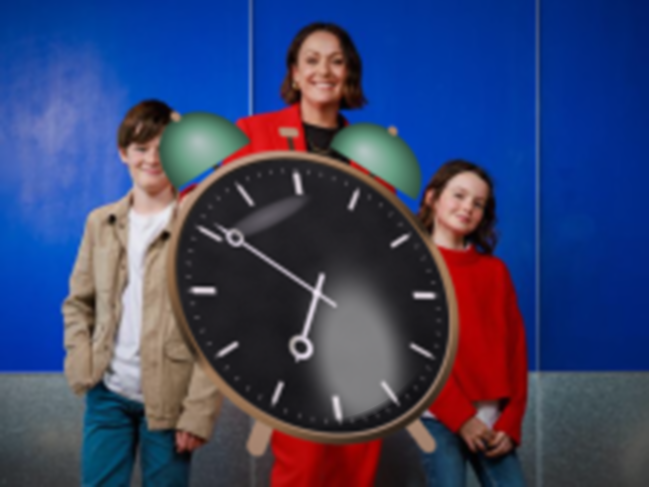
6:51
